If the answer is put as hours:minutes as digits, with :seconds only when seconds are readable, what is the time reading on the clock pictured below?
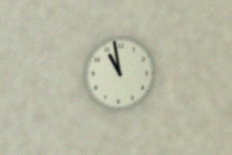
10:58
